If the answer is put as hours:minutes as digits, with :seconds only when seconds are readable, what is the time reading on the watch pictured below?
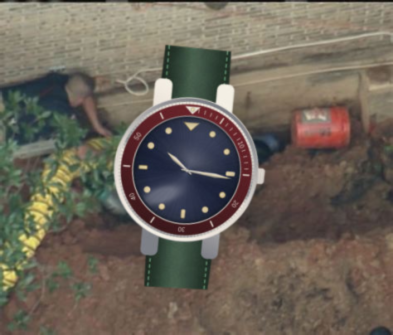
10:16
